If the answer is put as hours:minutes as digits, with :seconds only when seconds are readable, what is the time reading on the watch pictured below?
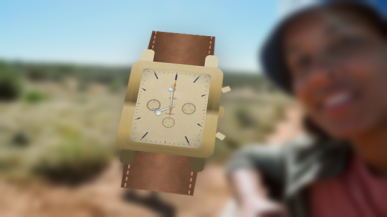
7:59
